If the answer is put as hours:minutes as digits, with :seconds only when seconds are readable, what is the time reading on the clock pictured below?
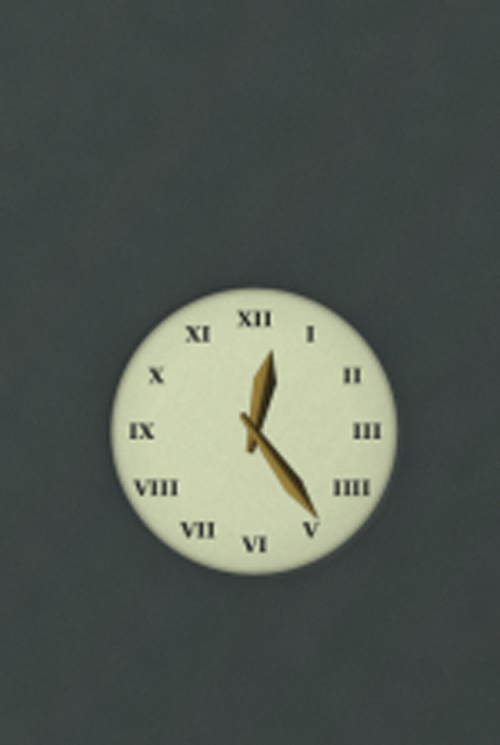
12:24
